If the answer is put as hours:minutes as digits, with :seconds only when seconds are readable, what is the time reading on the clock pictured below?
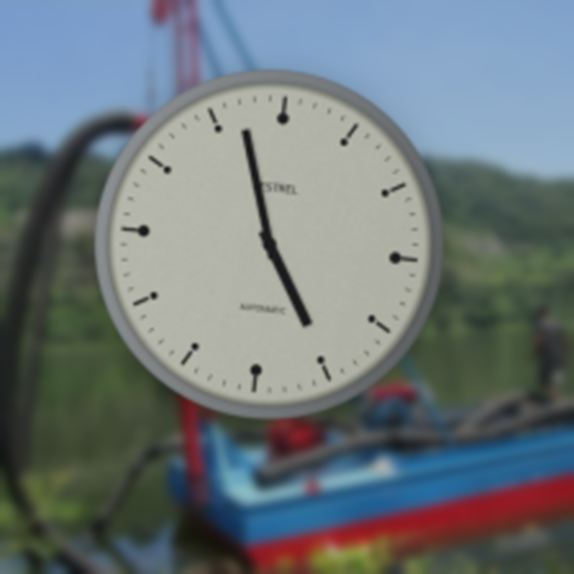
4:57
